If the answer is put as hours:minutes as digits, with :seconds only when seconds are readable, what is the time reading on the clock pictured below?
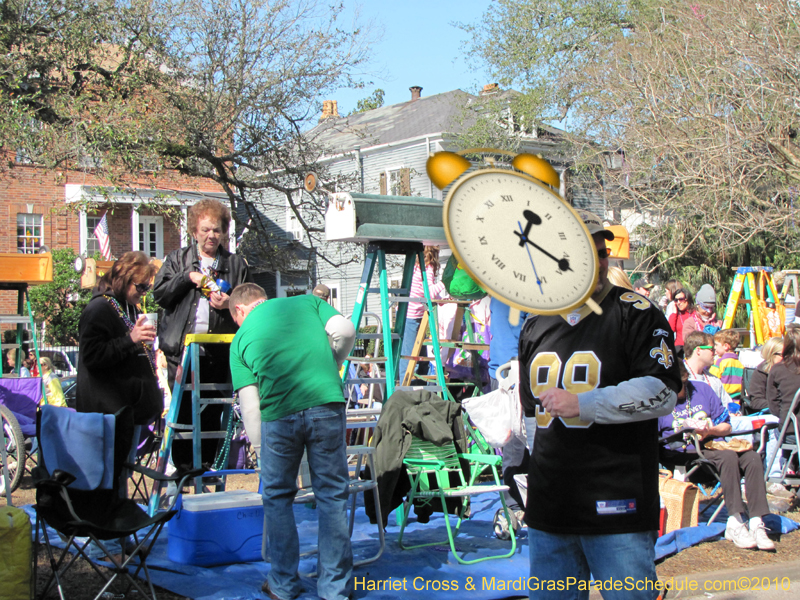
1:22:31
